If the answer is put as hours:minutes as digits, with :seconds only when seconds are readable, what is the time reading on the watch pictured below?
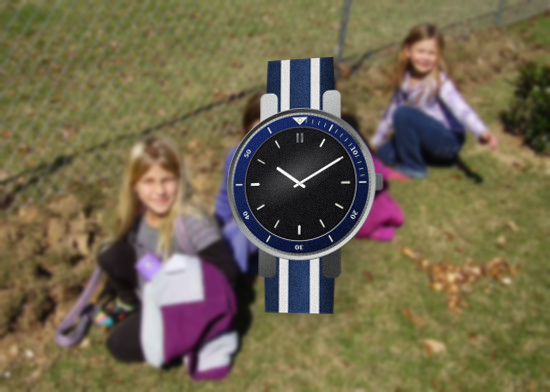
10:10
